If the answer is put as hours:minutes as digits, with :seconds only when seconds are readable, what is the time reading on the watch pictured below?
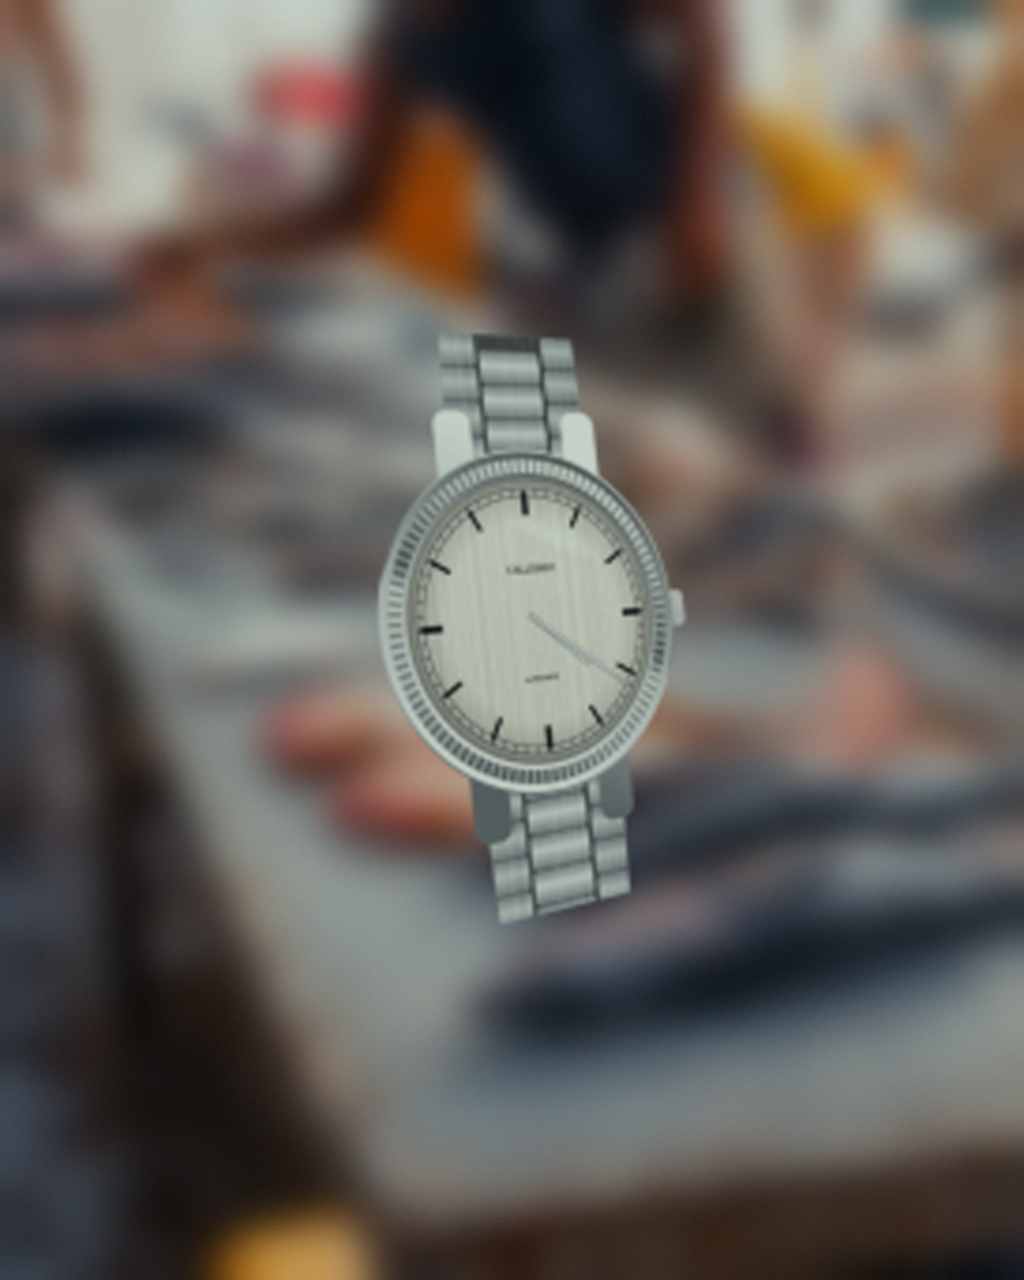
4:21
